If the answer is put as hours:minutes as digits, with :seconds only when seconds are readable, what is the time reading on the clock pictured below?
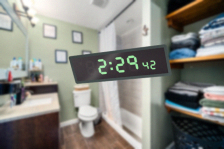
2:29:42
